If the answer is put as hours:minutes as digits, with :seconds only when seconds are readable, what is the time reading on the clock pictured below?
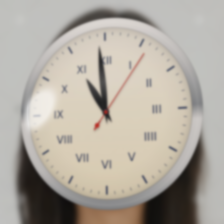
10:59:06
